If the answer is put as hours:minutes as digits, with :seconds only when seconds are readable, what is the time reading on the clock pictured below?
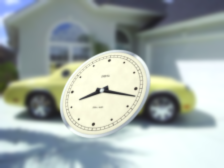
8:17
